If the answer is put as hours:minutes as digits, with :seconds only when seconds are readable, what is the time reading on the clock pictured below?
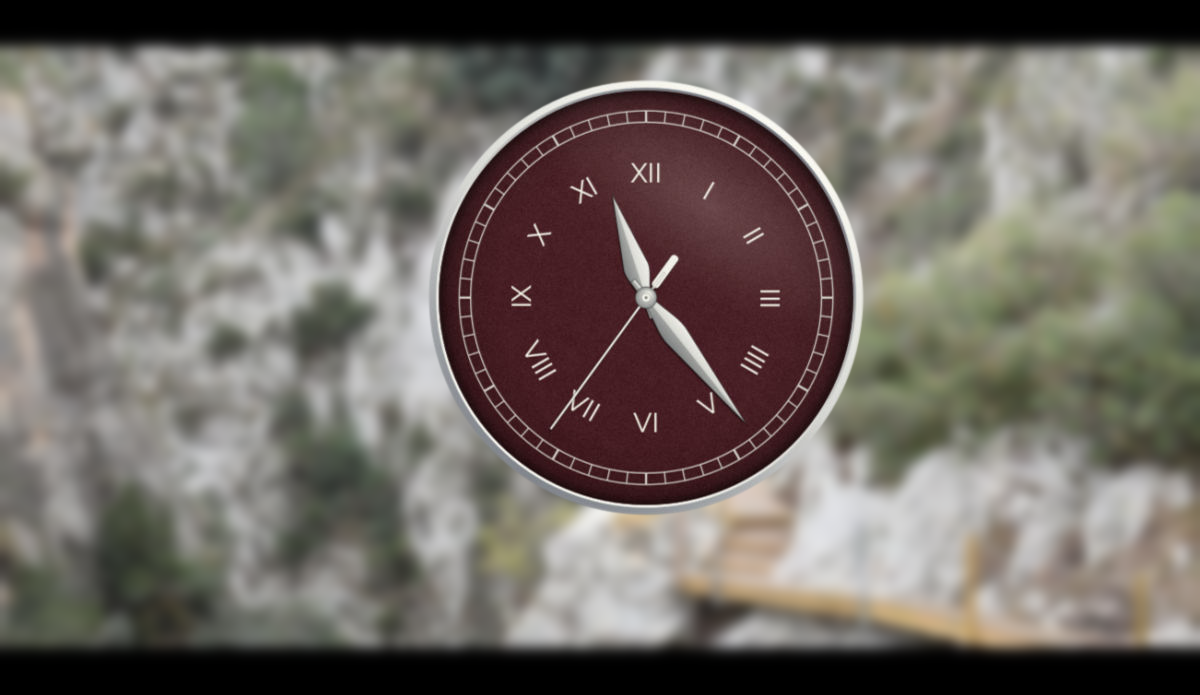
11:23:36
